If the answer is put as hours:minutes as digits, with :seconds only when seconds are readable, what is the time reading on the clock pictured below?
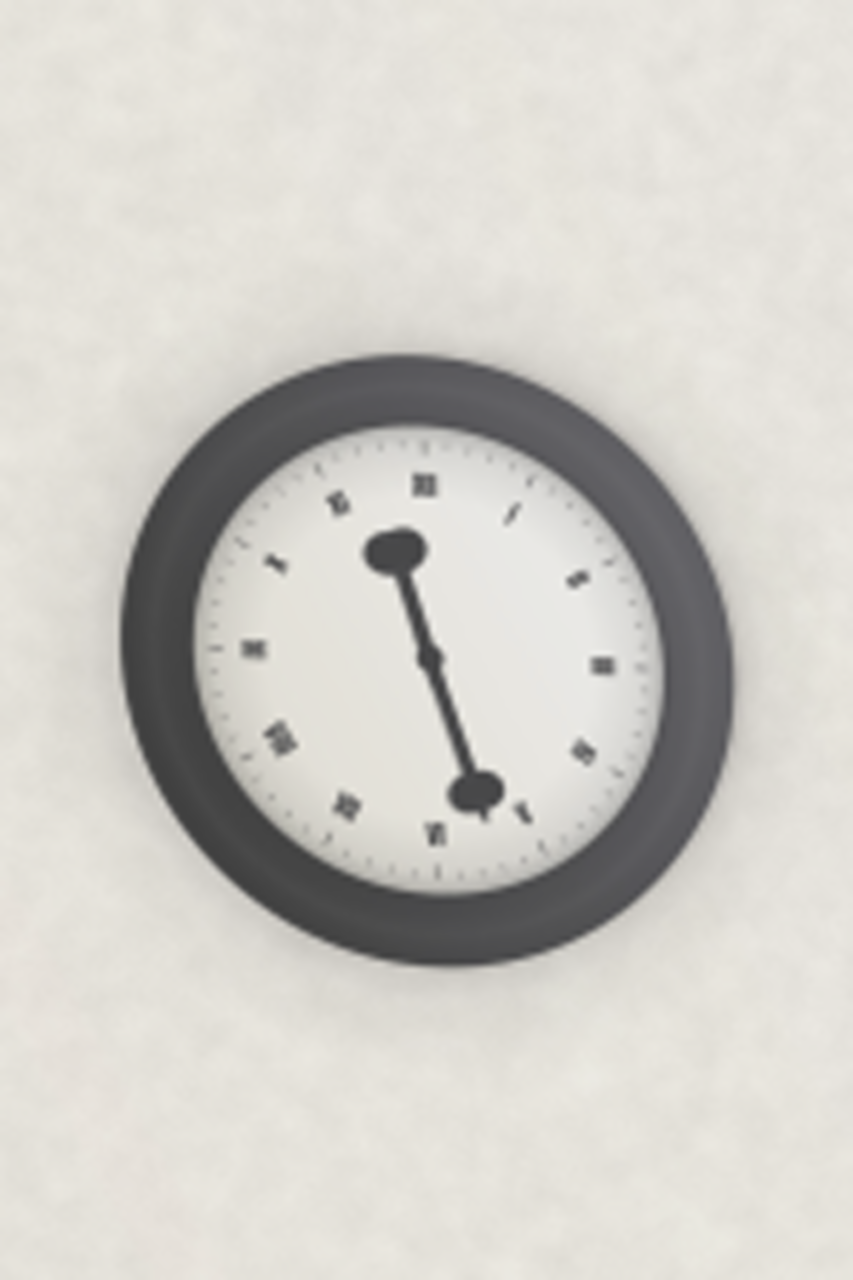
11:27
